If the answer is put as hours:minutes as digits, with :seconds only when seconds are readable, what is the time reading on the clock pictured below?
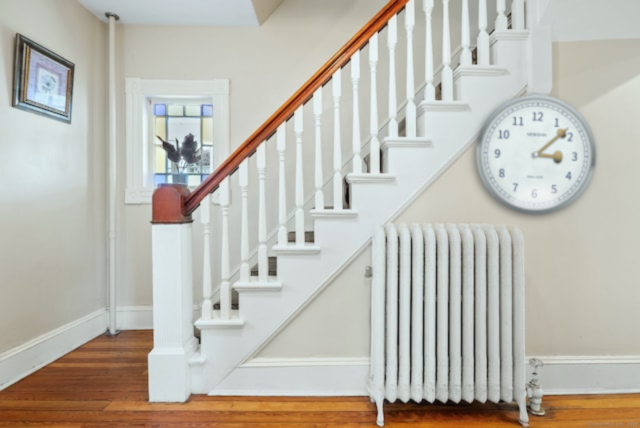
3:08
